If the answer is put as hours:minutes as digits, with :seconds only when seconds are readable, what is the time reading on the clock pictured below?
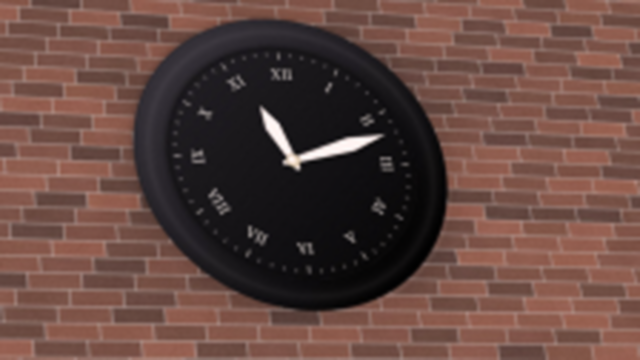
11:12
